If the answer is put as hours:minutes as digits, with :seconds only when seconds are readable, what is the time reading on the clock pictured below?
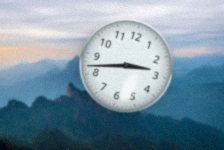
2:42
